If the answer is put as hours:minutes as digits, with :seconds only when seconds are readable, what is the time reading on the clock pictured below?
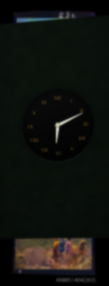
6:11
